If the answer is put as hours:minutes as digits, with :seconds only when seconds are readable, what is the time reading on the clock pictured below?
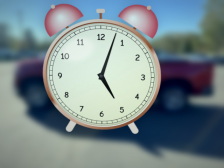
5:03
